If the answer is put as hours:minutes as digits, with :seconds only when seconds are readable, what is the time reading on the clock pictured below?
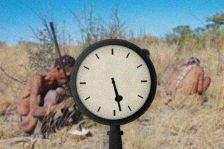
5:28
